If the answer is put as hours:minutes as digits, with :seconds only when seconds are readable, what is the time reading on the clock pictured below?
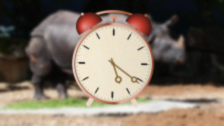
5:21
